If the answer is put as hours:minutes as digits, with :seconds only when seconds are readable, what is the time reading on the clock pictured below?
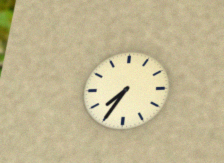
7:35
